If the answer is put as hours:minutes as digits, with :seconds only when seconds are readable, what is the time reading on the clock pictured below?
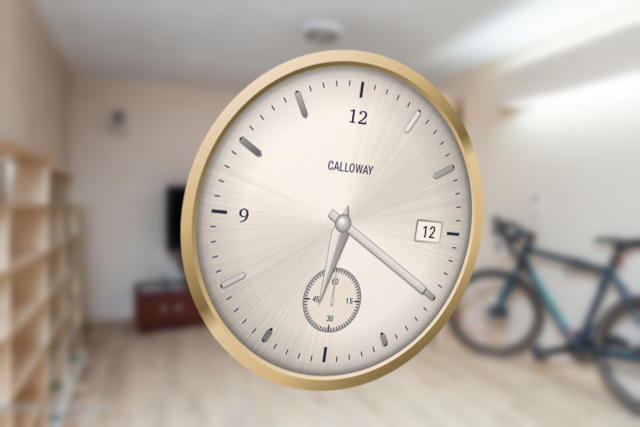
6:20
